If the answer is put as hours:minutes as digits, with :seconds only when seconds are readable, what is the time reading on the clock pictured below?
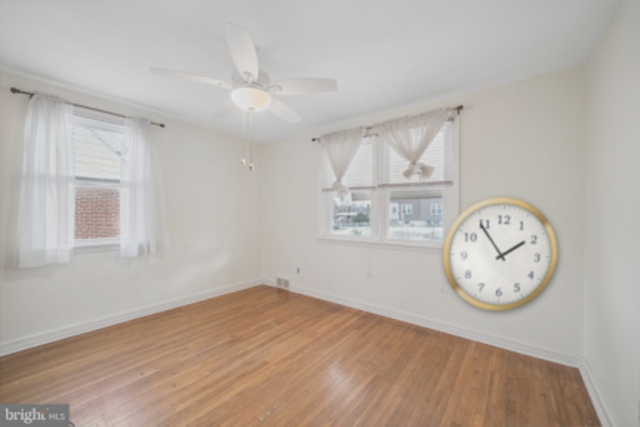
1:54
